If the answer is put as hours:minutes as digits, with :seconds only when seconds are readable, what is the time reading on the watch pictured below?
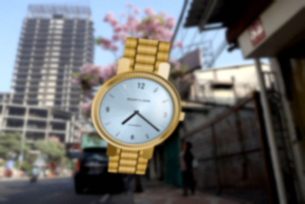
7:21
